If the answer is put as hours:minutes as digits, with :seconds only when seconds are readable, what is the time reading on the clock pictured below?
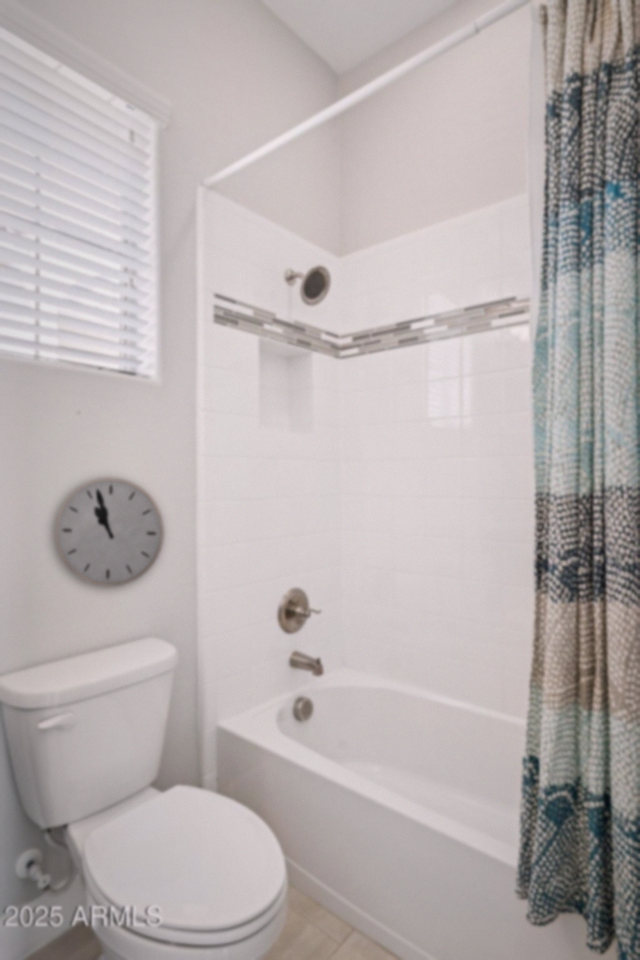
10:57
